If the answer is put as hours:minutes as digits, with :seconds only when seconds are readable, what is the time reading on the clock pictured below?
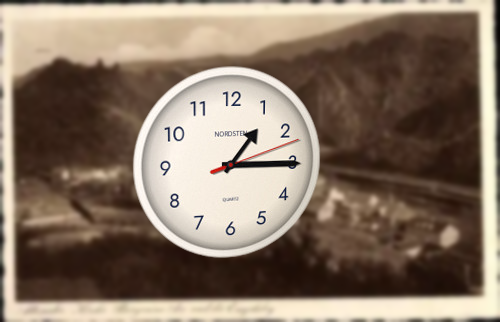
1:15:12
